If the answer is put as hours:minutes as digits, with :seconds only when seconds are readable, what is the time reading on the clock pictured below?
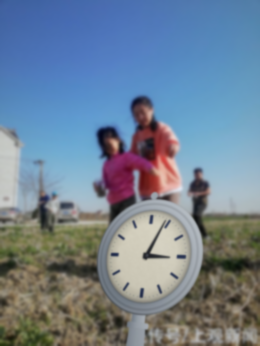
3:04
